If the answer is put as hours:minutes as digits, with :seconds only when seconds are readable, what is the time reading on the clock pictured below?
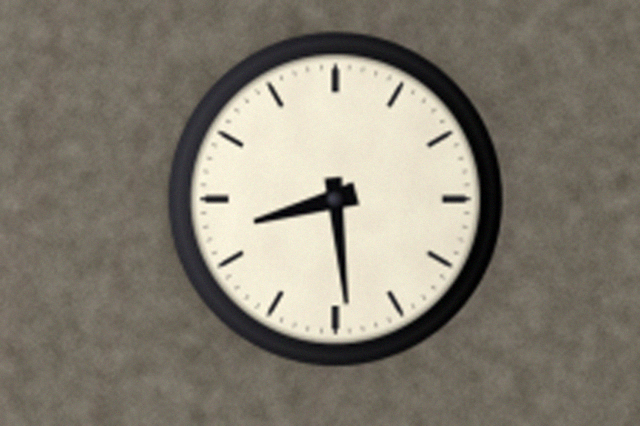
8:29
